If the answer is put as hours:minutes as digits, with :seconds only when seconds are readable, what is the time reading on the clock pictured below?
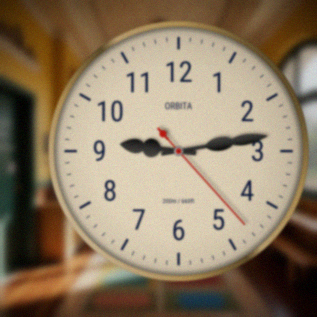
9:13:23
